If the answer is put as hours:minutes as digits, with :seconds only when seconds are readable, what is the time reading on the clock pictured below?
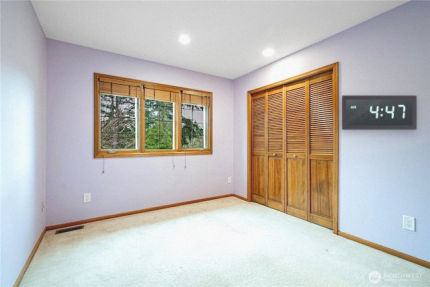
4:47
